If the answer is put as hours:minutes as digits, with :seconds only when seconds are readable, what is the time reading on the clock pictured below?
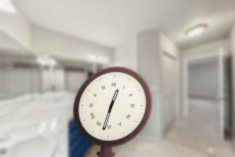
12:32
